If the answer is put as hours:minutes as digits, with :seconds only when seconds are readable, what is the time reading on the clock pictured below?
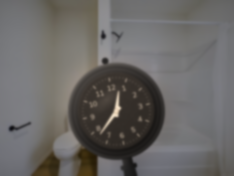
12:38
